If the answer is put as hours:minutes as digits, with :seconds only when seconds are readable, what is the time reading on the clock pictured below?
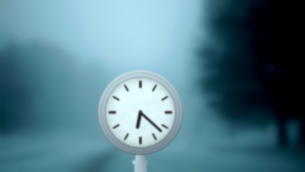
6:22
